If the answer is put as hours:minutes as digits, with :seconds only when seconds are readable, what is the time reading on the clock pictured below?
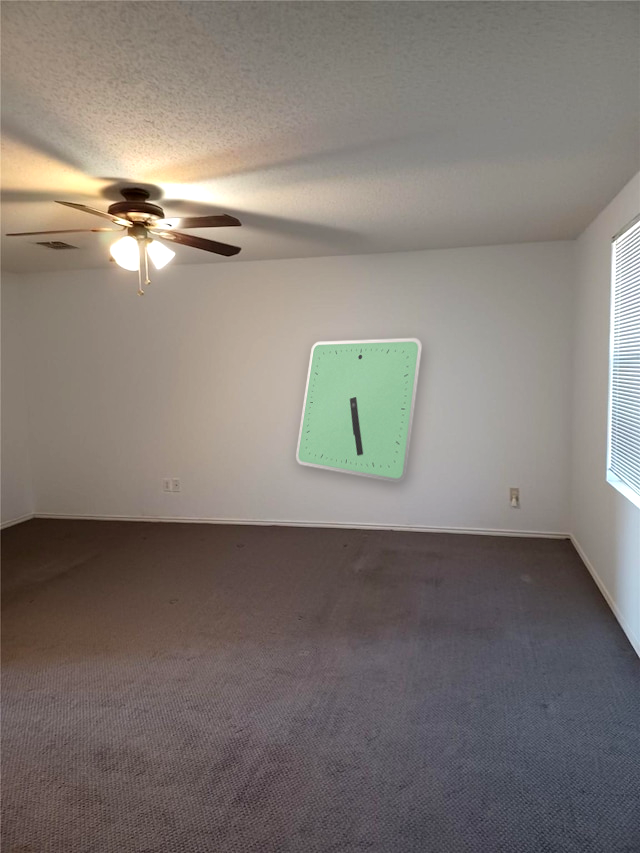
5:27
